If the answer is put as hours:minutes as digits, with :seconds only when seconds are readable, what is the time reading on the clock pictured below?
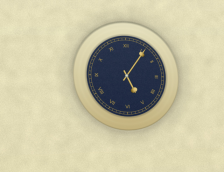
5:06
